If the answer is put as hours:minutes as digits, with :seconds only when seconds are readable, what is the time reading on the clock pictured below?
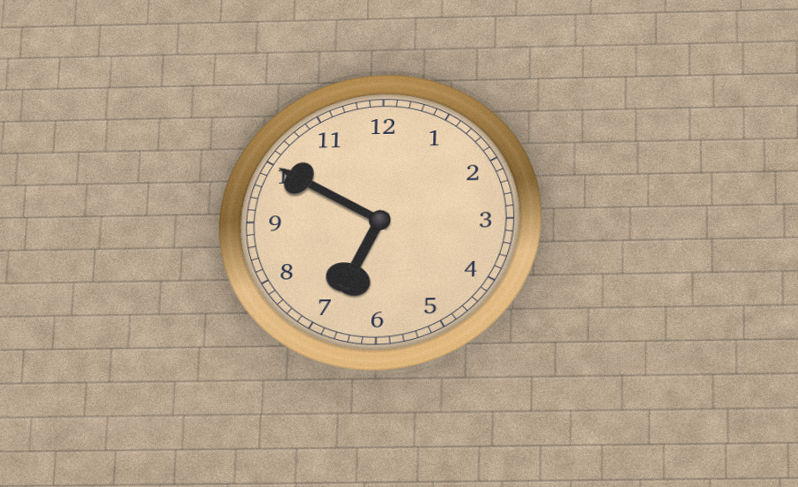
6:50
